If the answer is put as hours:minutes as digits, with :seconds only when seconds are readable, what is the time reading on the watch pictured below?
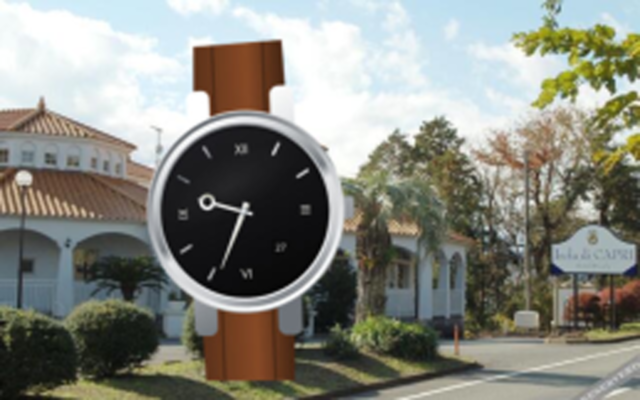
9:34
